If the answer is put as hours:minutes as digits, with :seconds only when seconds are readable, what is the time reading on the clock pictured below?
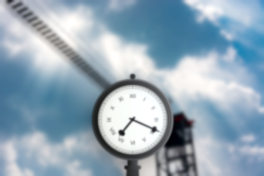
7:19
